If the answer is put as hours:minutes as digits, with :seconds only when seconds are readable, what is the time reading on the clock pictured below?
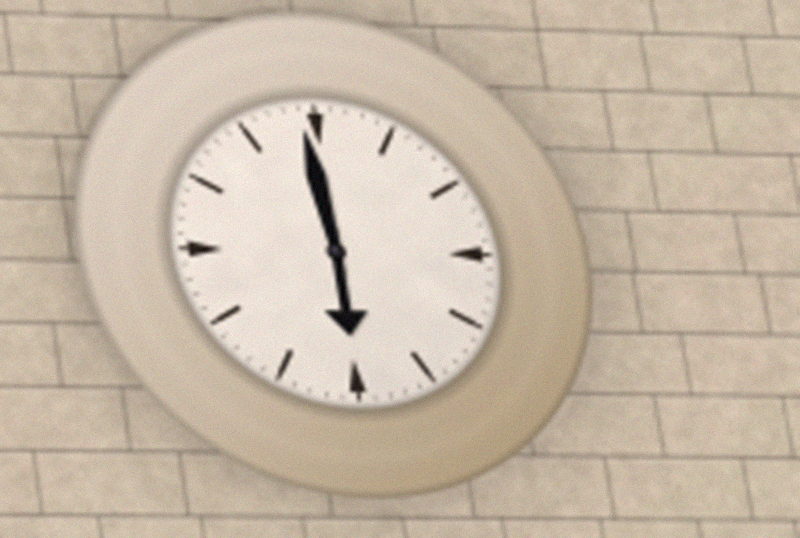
5:59
